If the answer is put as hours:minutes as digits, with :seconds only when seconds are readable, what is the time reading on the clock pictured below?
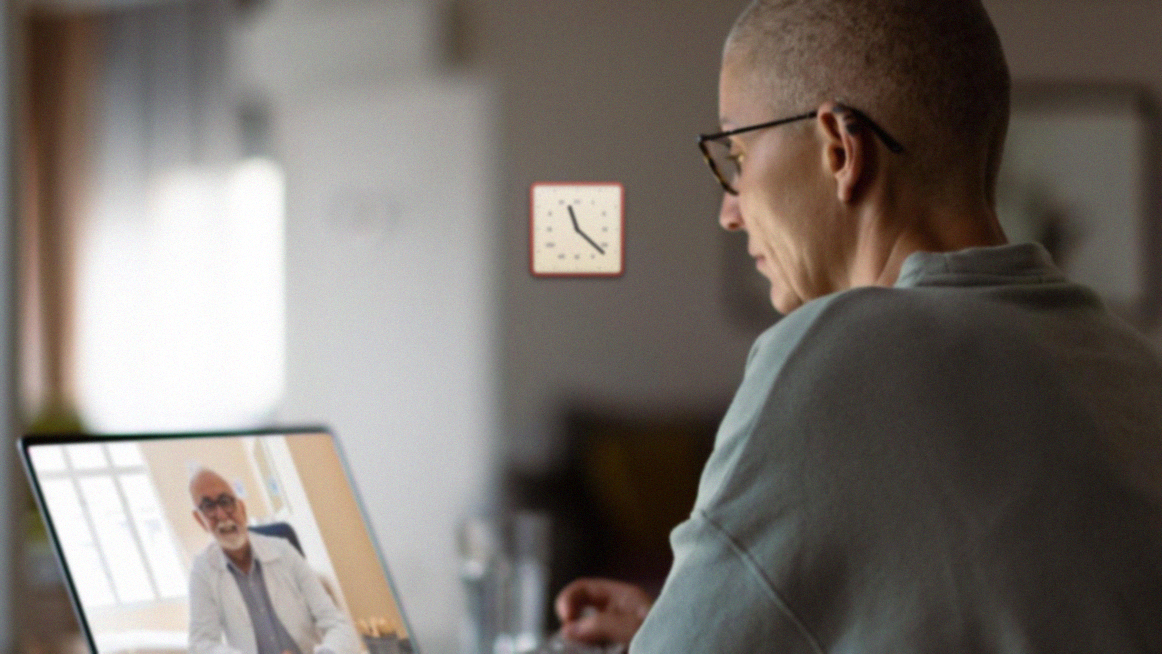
11:22
